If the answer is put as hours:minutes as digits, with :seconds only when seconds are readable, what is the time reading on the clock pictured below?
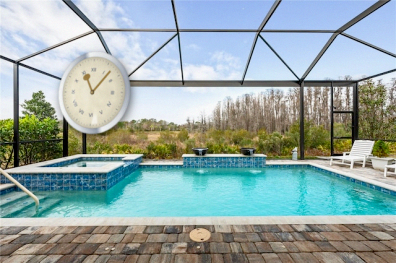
11:07
